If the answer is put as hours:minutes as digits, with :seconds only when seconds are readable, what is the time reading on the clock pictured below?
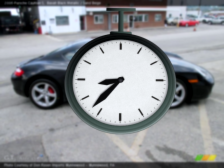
8:37
